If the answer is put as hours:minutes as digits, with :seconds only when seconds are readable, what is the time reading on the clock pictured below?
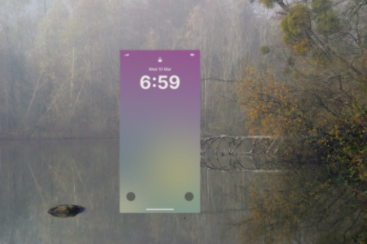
6:59
